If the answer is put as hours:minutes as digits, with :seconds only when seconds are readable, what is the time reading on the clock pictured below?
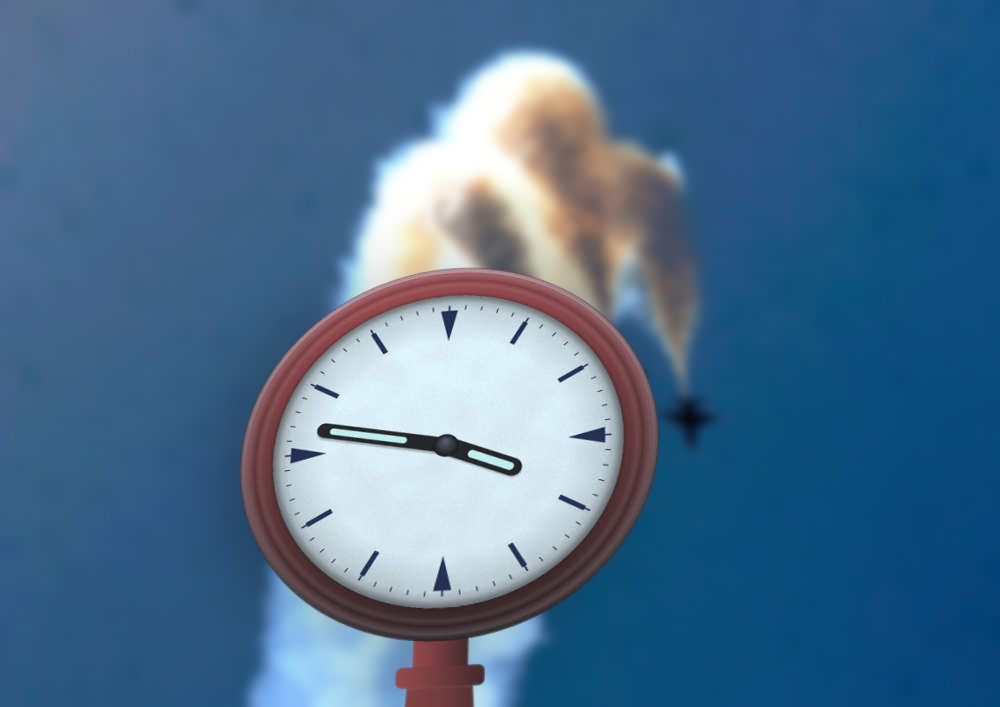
3:47
